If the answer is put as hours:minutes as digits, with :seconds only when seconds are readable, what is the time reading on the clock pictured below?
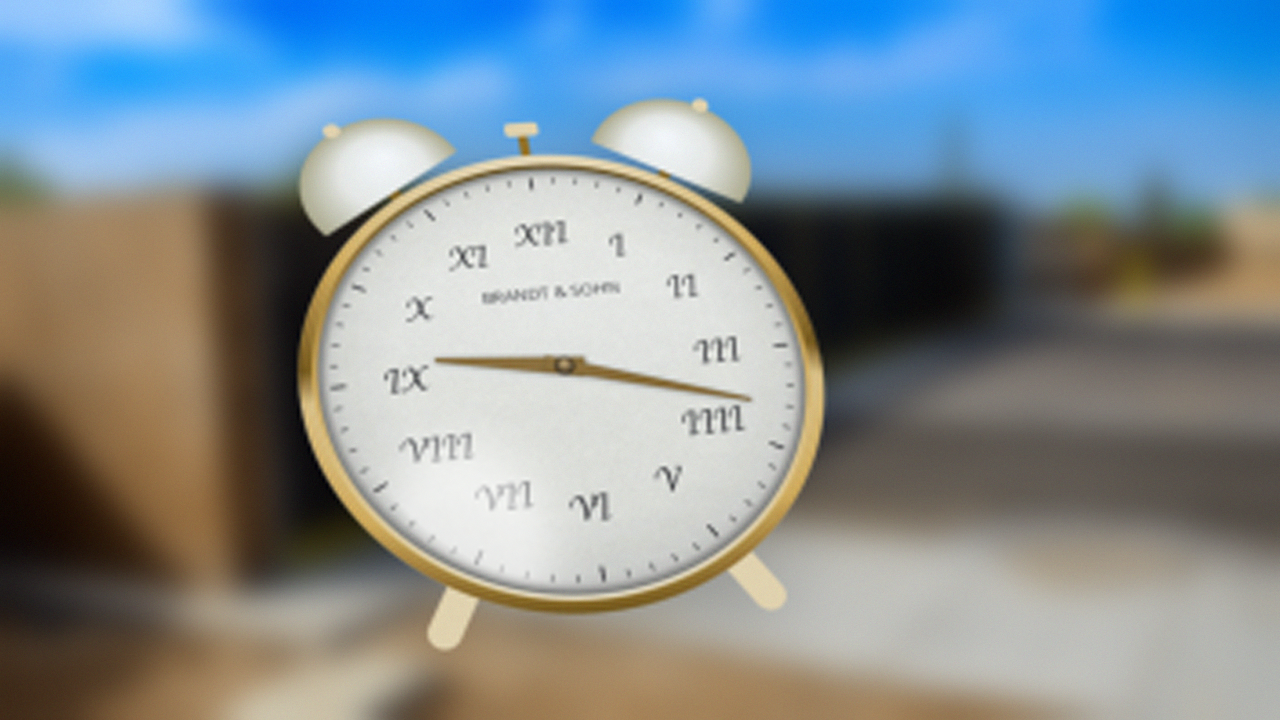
9:18
